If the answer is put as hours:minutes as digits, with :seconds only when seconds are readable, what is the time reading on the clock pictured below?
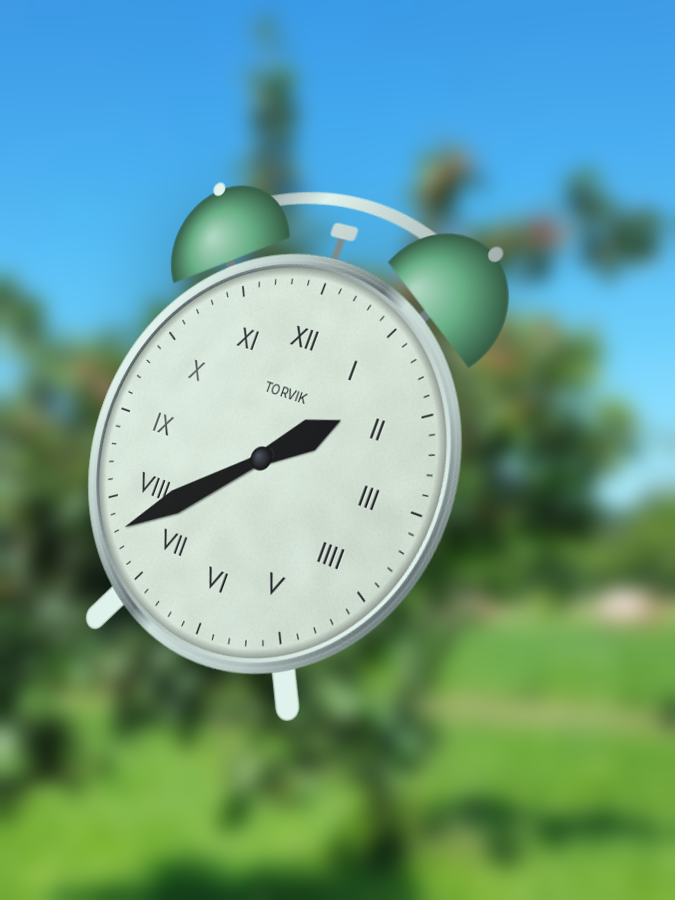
1:38
